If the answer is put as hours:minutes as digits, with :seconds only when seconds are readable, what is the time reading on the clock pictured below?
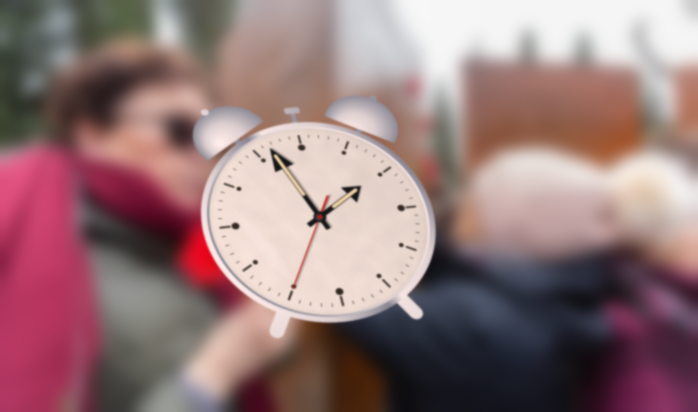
1:56:35
